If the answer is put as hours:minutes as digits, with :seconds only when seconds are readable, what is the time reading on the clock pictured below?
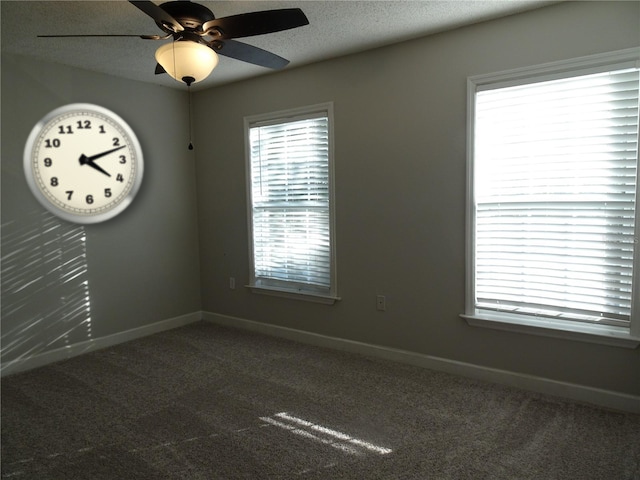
4:12
